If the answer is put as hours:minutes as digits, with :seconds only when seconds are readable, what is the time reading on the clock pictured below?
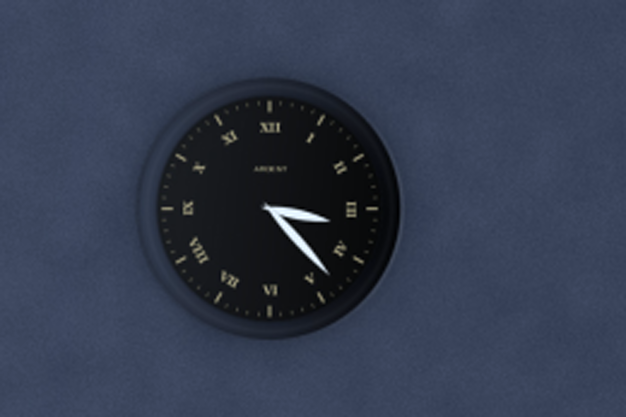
3:23
